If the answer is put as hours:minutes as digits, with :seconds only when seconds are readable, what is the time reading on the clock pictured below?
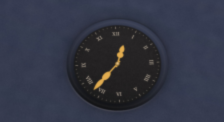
12:37
